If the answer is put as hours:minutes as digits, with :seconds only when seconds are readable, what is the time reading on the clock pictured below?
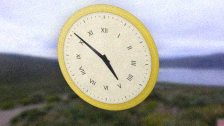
4:51
